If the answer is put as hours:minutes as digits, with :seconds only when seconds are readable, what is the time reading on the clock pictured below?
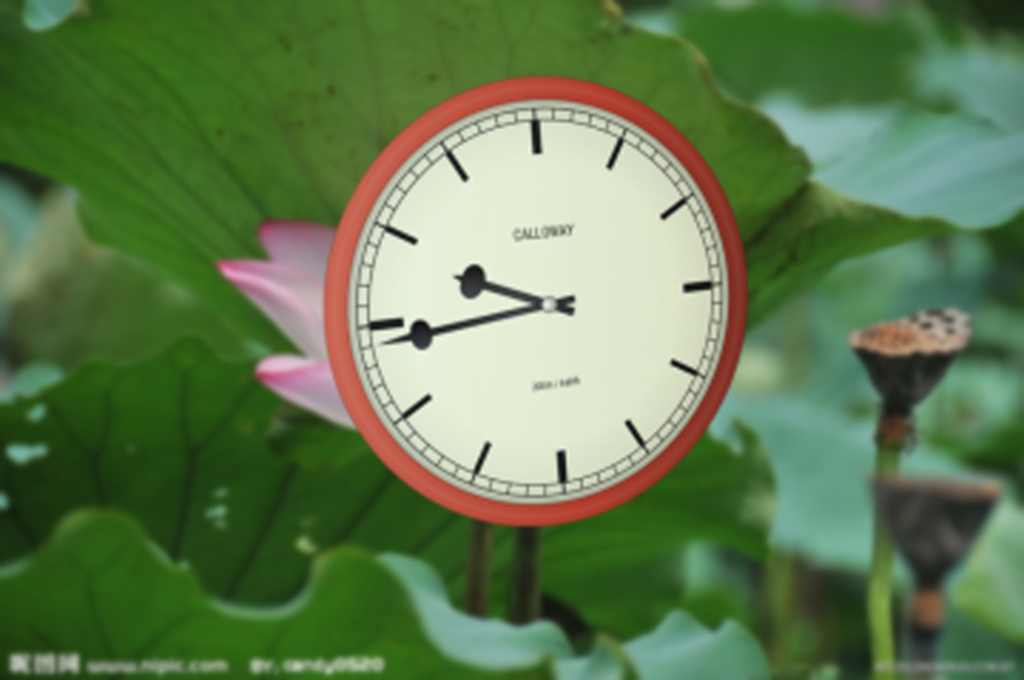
9:44
